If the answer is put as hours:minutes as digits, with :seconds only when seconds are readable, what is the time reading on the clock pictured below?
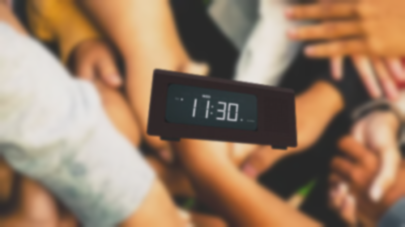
11:30
